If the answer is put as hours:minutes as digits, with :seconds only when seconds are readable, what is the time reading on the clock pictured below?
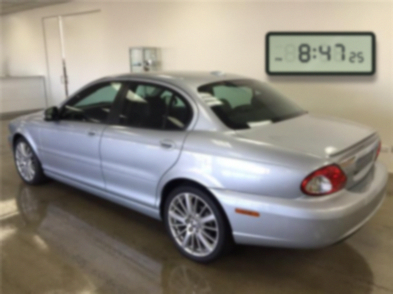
8:47
